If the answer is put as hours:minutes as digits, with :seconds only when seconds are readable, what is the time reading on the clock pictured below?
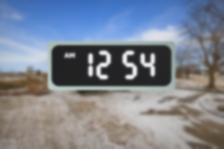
12:54
